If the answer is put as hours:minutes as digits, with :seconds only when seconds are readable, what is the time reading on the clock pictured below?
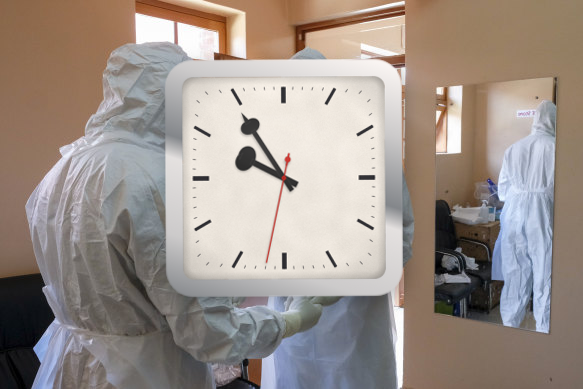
9:54:32
